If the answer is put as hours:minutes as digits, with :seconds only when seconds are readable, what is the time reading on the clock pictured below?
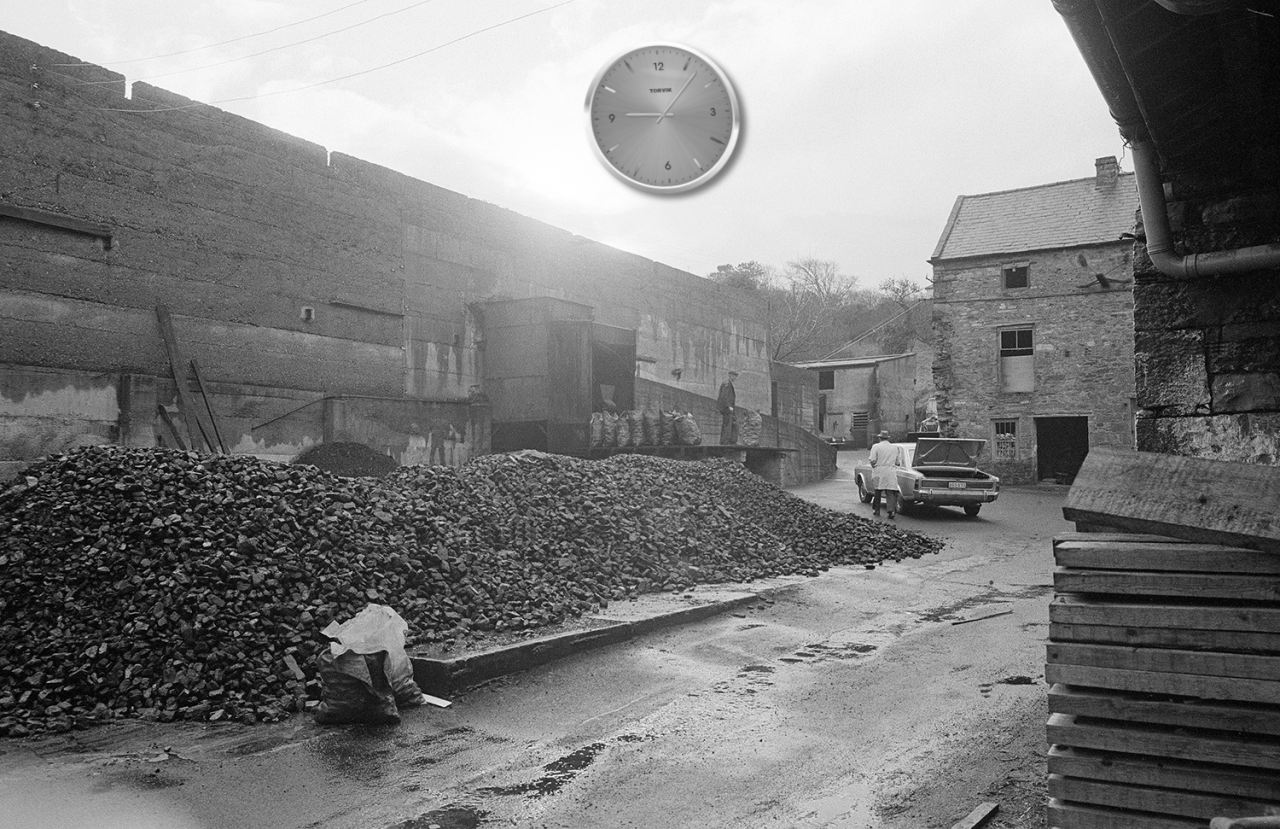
9:07
